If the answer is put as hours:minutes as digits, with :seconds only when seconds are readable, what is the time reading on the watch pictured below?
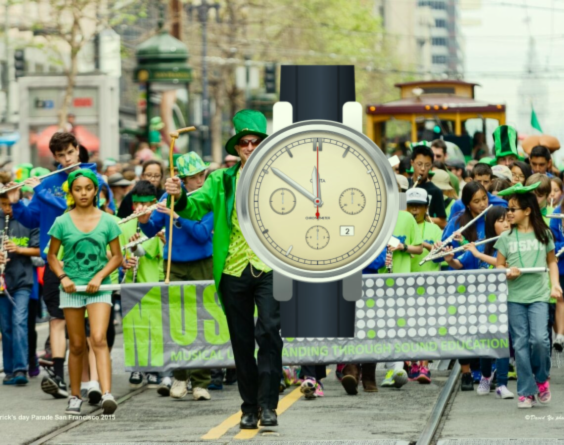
11:51
